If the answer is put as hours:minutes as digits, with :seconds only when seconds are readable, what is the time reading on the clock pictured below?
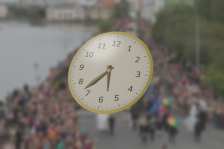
5:37
